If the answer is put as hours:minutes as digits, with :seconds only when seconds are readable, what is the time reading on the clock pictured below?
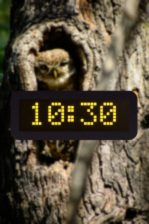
10:30
